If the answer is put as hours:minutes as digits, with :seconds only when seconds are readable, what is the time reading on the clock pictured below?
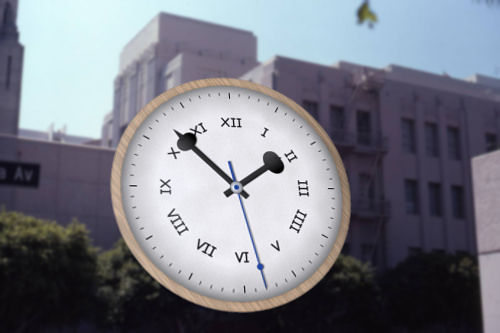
1:52:28
